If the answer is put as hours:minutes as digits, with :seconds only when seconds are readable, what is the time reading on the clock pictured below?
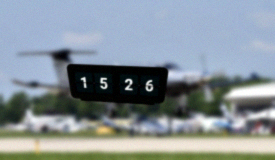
15:26
